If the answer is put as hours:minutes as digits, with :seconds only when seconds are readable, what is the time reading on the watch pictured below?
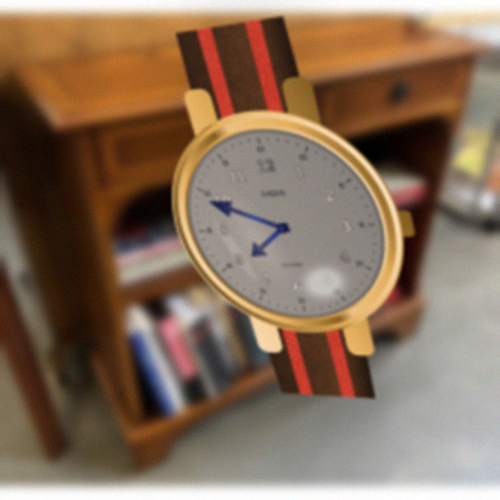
7:49
